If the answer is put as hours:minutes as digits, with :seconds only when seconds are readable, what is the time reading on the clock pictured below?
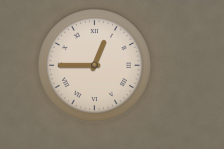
12:45
